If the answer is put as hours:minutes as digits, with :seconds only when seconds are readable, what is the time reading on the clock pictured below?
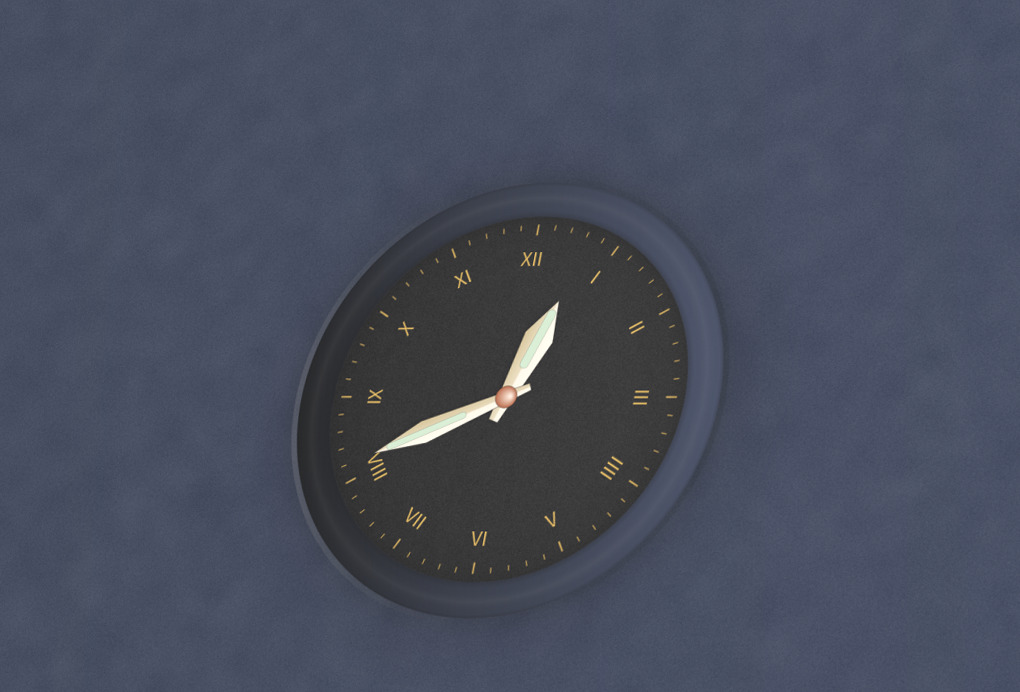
12:41
